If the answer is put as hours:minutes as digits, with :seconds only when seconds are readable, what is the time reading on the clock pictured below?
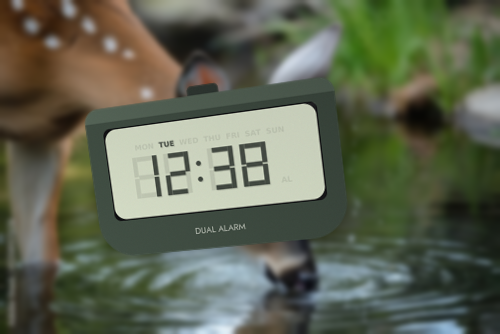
12:38
